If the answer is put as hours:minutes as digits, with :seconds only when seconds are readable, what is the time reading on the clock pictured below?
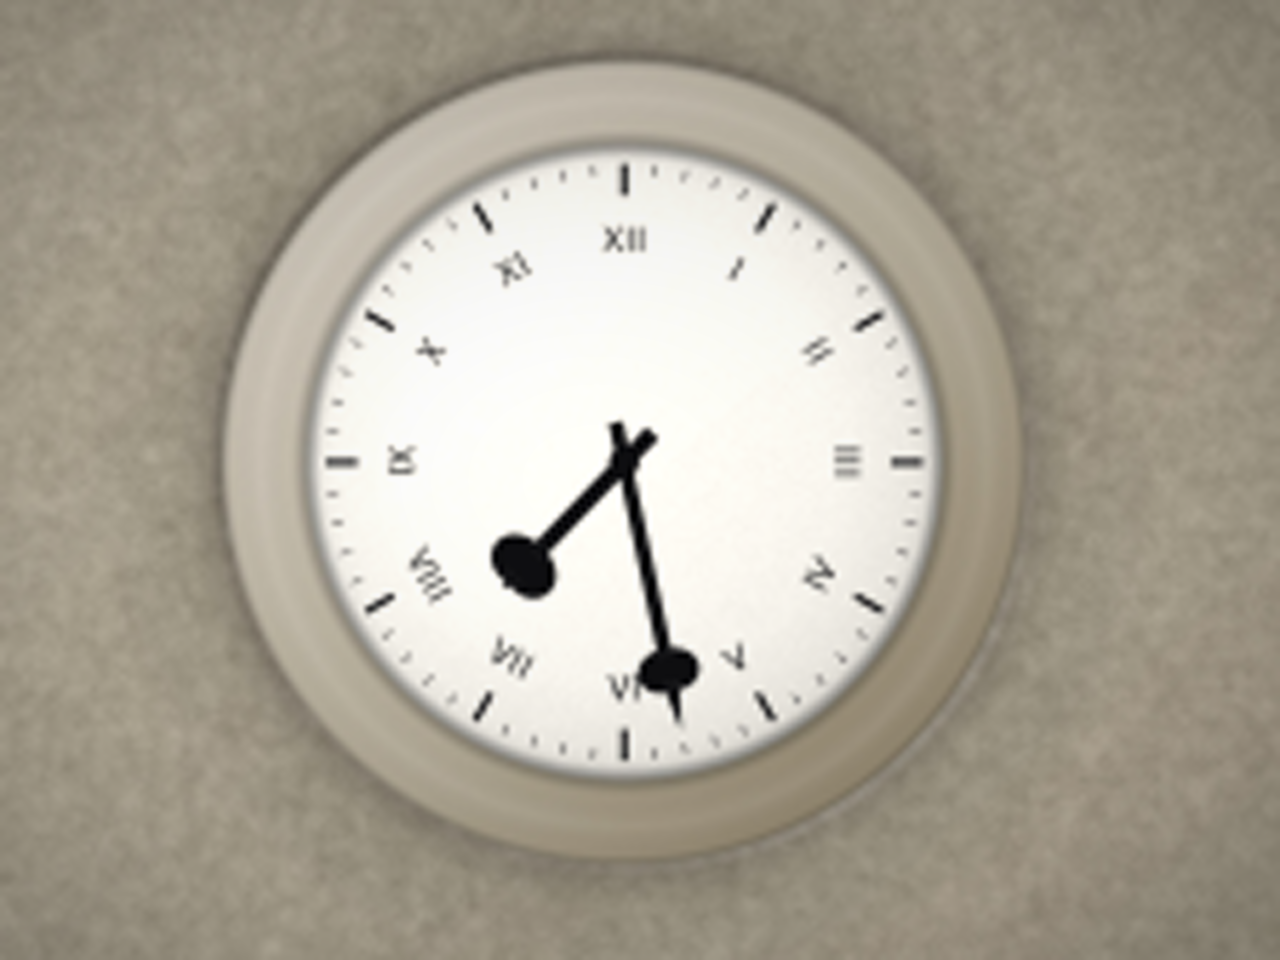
7:28
